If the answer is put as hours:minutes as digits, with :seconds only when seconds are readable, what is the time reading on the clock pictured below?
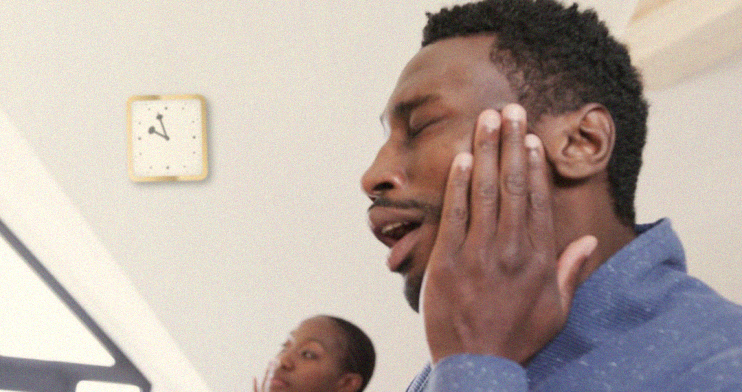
9:57
